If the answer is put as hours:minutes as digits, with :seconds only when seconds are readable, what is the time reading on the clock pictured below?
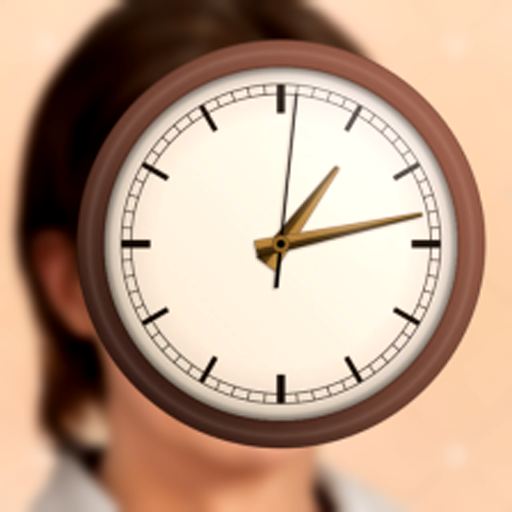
1:13:01
